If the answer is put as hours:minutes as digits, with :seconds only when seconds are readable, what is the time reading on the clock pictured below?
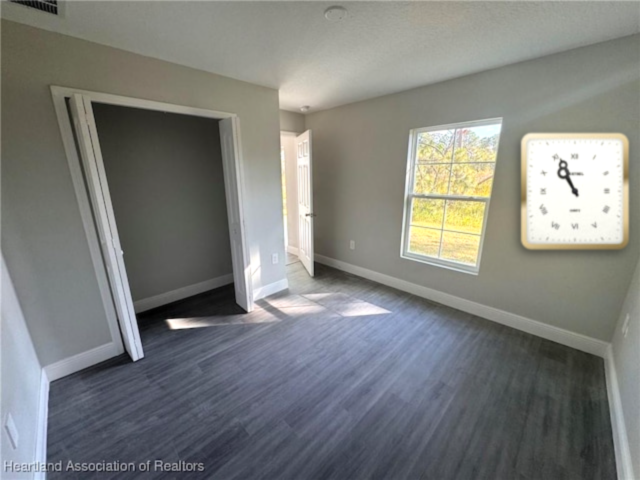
10:56
